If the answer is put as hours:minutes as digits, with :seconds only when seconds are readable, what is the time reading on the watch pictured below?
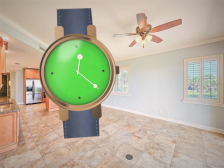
12:22
